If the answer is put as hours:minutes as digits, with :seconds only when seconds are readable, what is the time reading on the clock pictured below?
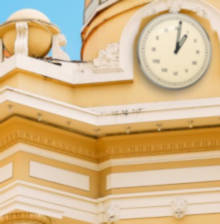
1:01
